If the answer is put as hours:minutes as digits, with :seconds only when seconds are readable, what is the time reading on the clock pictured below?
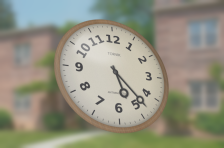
5:23
